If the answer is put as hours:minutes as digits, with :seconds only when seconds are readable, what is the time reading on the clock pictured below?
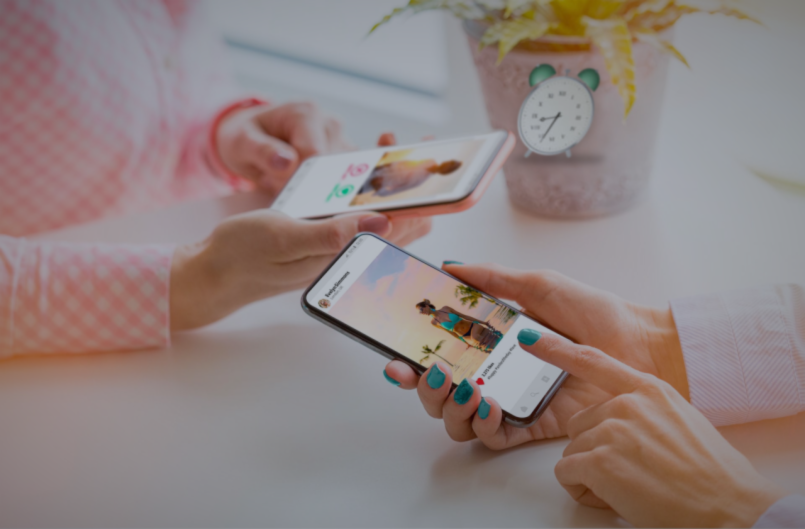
8:34
